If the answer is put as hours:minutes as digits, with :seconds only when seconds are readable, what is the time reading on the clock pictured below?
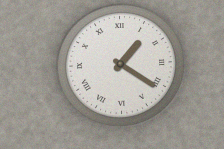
1:21
